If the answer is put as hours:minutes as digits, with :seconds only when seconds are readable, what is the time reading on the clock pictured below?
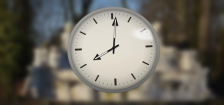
8:01
